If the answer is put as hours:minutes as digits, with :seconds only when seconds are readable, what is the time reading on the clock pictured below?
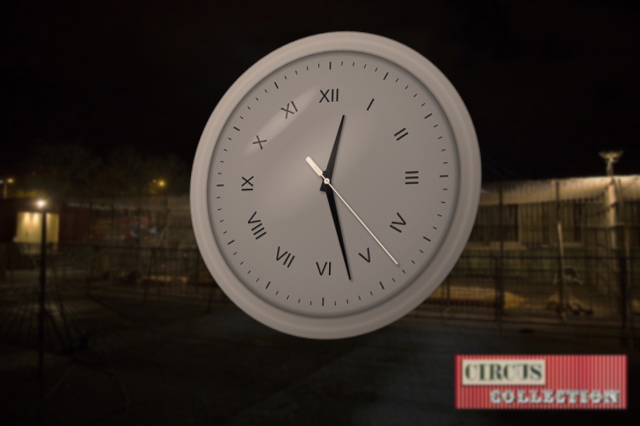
12:27:23
